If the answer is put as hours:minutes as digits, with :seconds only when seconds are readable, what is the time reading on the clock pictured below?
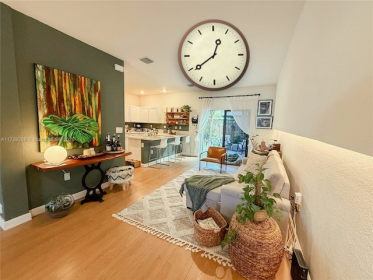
12:39
